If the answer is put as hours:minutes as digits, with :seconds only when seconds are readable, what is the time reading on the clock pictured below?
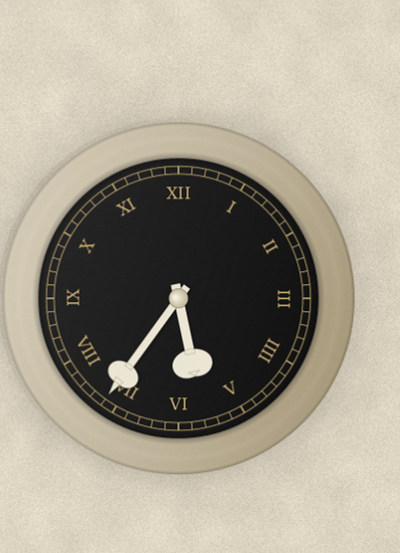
5:36
